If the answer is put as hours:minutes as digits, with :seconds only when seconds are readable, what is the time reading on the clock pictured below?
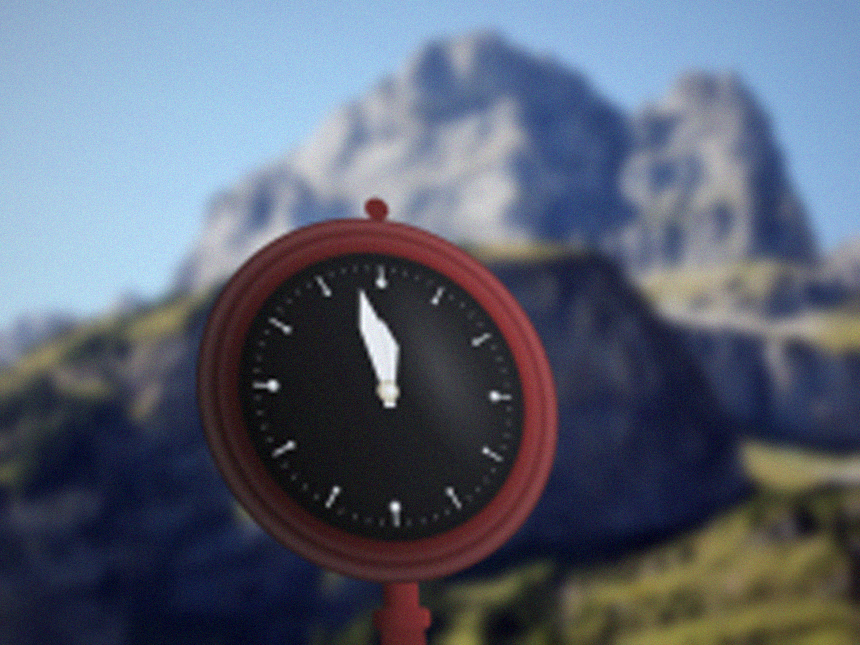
11:58
